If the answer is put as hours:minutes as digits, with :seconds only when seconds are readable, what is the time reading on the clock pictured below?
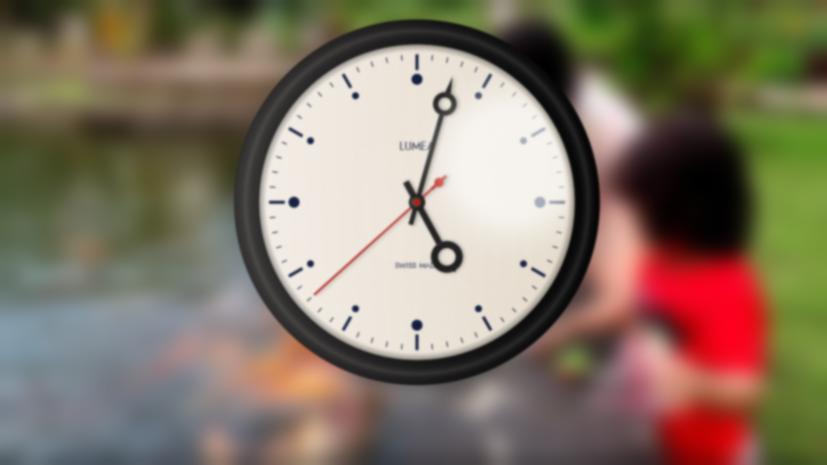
5:02:38
